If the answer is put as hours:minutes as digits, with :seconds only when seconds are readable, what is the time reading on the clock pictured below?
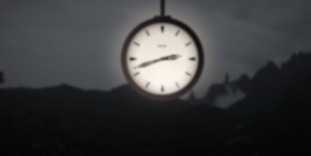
2:42
